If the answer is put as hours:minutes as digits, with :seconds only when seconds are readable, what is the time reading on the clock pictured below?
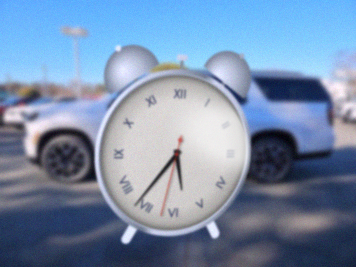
5:36:32
